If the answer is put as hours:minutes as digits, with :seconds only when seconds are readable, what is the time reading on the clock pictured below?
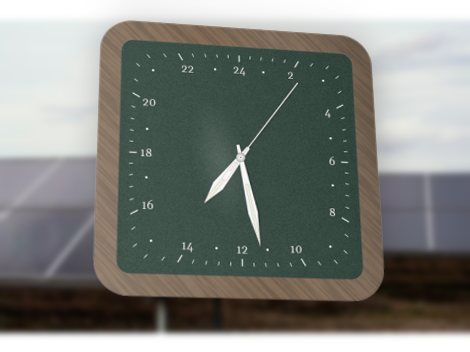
14:28:06
